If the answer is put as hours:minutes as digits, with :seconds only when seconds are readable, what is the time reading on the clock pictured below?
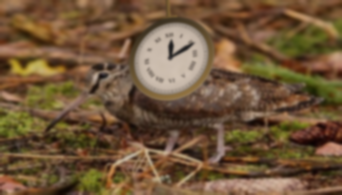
12:11
